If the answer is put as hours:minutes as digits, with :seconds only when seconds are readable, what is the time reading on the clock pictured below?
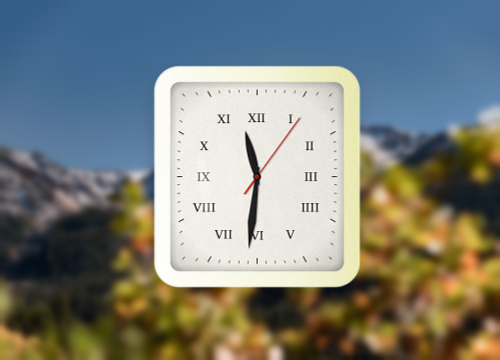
11:31:06
